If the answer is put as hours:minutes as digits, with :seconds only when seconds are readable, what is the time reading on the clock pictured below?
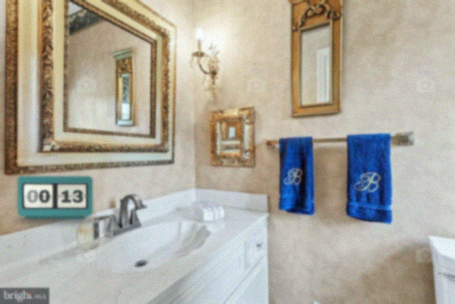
0:13
